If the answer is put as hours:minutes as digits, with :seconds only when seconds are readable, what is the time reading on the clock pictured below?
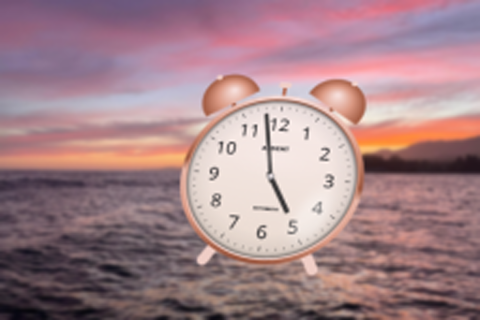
4:58
